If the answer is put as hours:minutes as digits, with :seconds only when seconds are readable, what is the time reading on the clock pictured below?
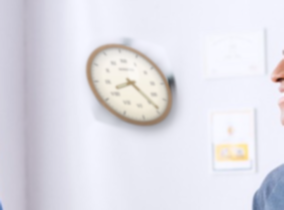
8:24
